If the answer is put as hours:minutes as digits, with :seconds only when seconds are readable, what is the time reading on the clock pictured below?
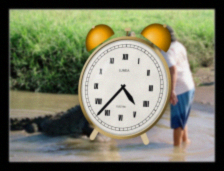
4:37
